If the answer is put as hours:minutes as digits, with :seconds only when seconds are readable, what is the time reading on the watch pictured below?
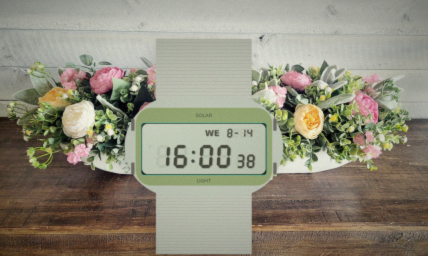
16:00:38
